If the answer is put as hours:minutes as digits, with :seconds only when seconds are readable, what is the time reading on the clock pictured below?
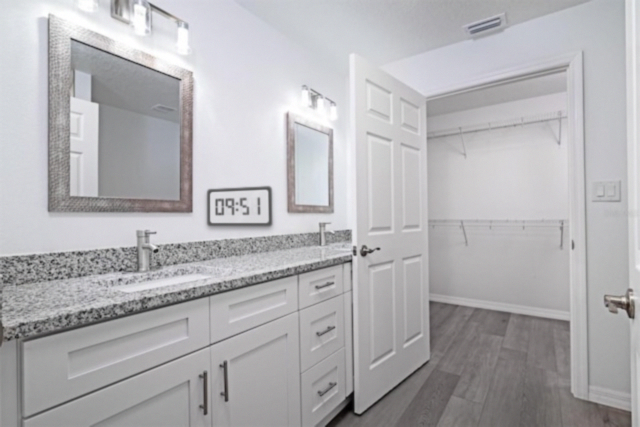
9:51
